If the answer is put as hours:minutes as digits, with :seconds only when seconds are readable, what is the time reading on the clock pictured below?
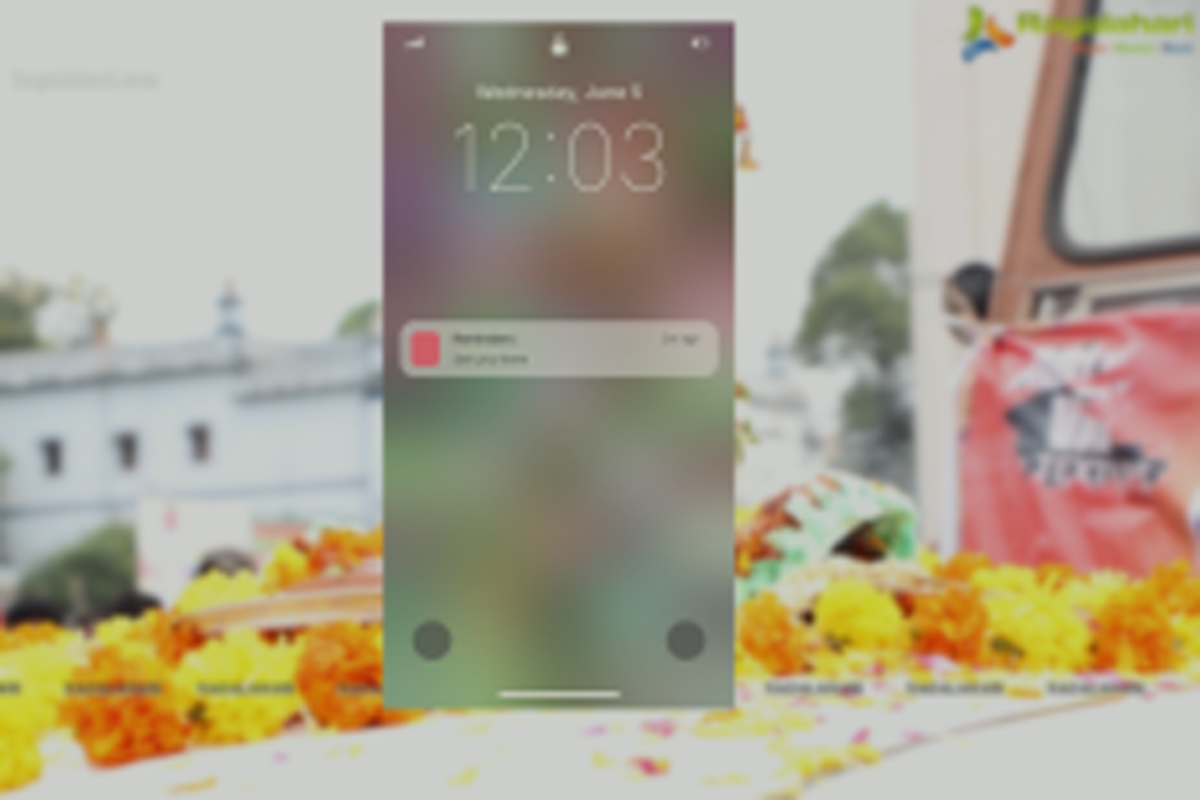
12:03
